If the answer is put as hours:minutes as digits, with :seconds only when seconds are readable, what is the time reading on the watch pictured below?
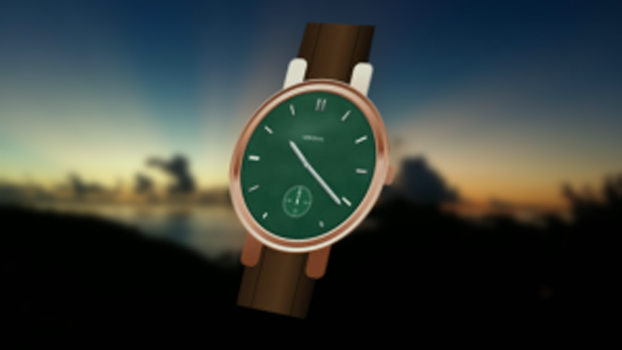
10:21
